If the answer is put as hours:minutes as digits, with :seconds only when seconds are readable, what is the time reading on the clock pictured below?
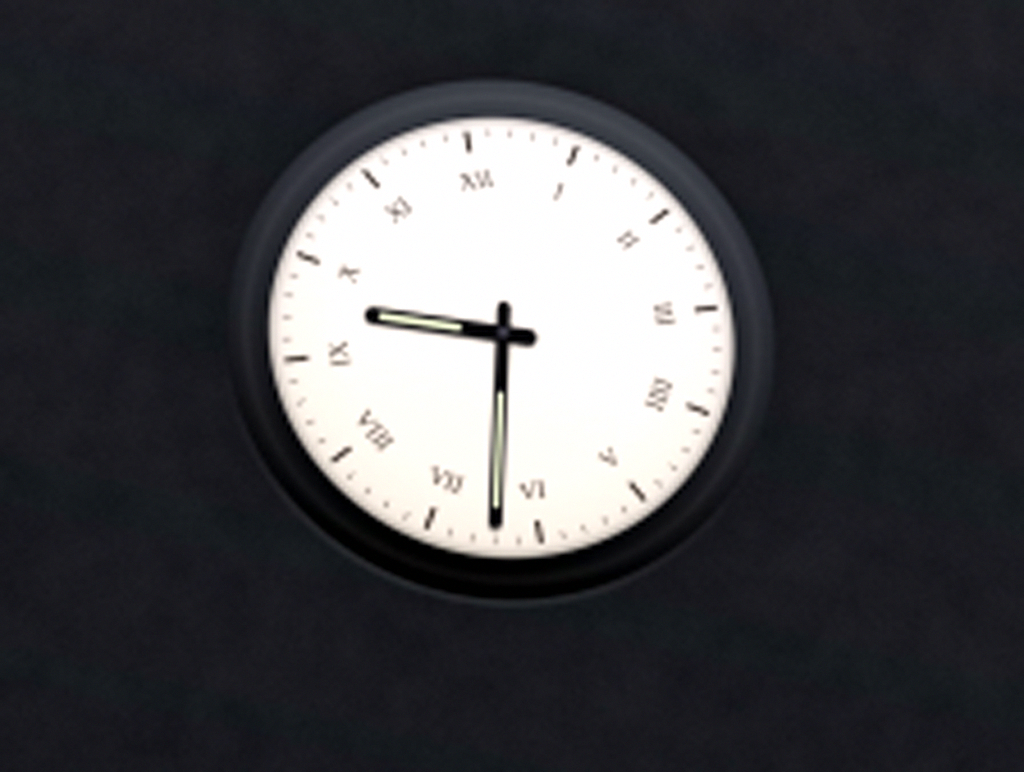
9:32
